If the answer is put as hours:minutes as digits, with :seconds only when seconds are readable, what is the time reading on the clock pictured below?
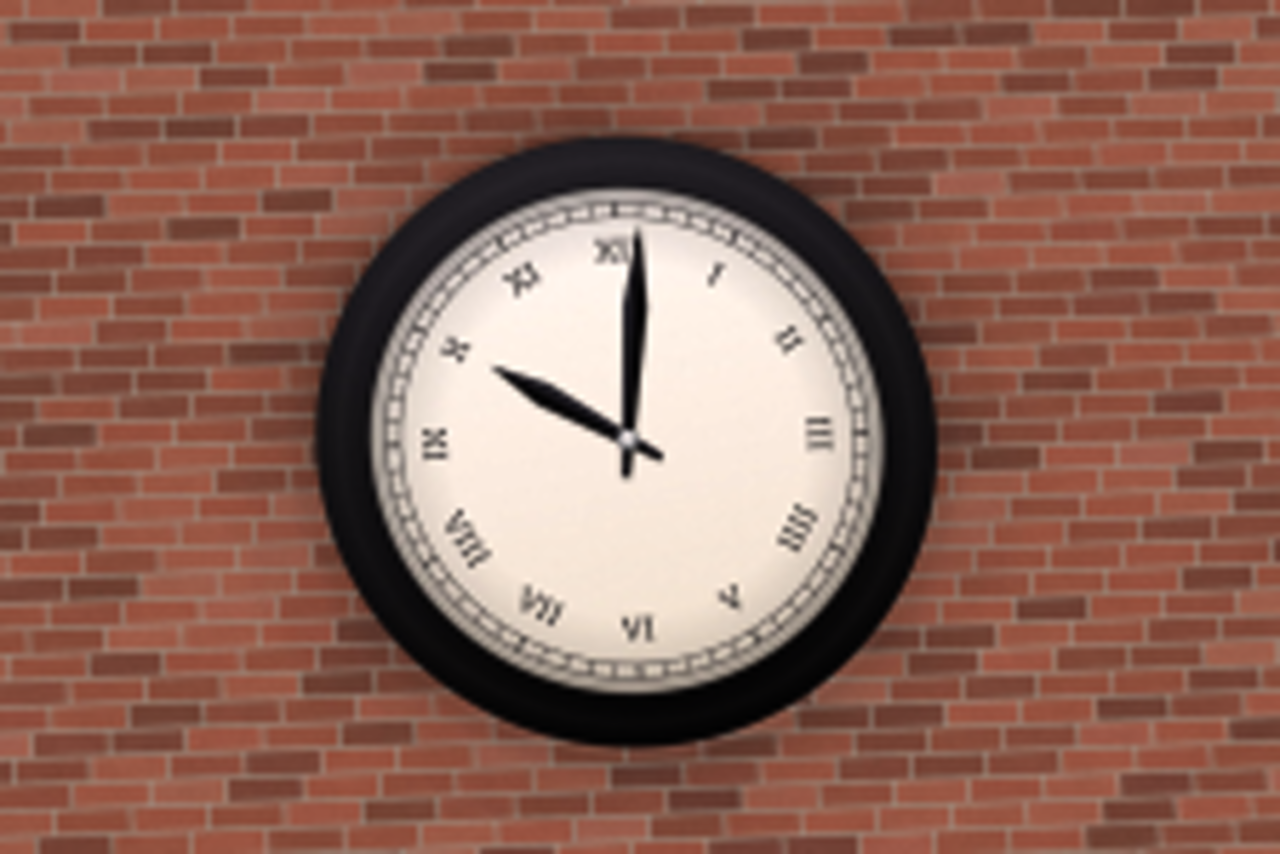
10:01
